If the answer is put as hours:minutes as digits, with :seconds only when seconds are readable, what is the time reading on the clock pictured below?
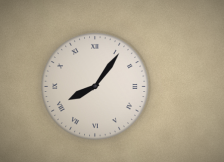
8:06
